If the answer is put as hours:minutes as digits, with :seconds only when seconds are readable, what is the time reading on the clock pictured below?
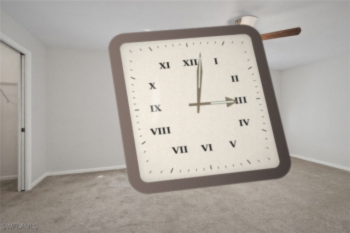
3:02
